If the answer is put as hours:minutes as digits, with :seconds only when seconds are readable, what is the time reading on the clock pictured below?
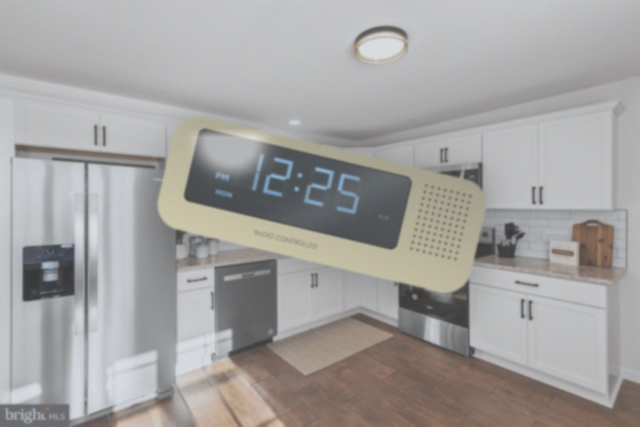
12:25
